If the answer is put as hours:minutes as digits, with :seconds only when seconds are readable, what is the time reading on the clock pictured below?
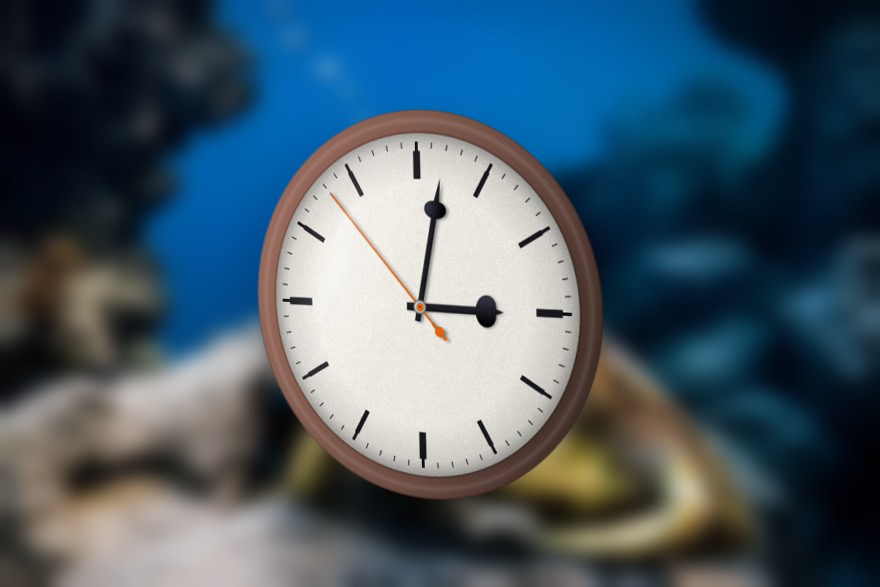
3:01:53
